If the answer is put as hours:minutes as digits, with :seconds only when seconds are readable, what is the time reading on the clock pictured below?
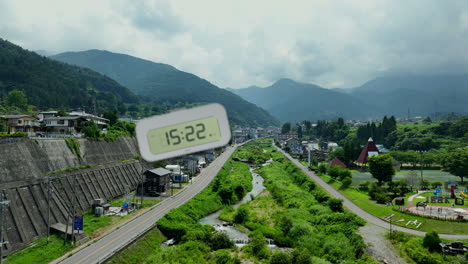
15:22
